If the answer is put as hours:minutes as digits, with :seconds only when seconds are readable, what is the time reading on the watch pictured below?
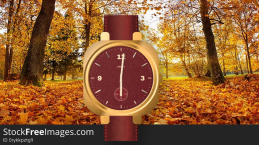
6:01
